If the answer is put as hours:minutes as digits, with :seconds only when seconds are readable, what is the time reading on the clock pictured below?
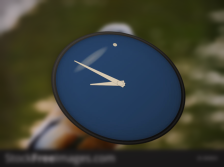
8:50
